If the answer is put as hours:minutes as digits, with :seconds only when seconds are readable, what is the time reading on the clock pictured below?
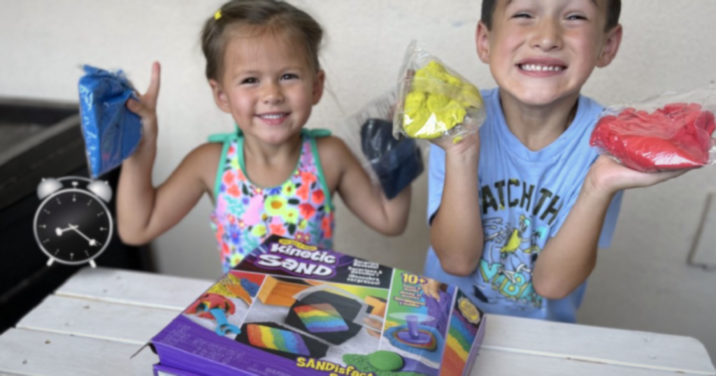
8:21
